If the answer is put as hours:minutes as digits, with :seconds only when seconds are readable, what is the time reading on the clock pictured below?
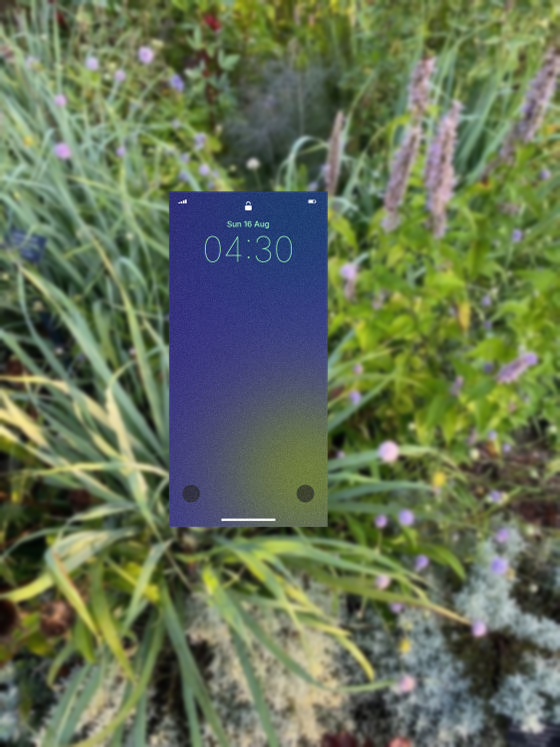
4:30
